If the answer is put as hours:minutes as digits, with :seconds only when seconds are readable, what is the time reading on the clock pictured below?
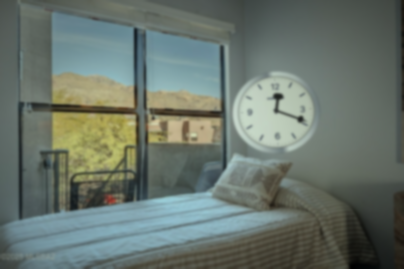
12:19
